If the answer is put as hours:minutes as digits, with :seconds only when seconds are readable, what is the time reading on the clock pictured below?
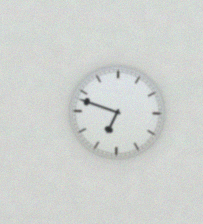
6:48
